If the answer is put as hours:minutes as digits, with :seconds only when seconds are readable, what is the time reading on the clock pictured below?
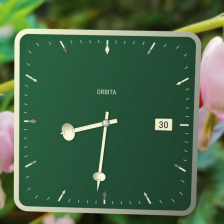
8:31
